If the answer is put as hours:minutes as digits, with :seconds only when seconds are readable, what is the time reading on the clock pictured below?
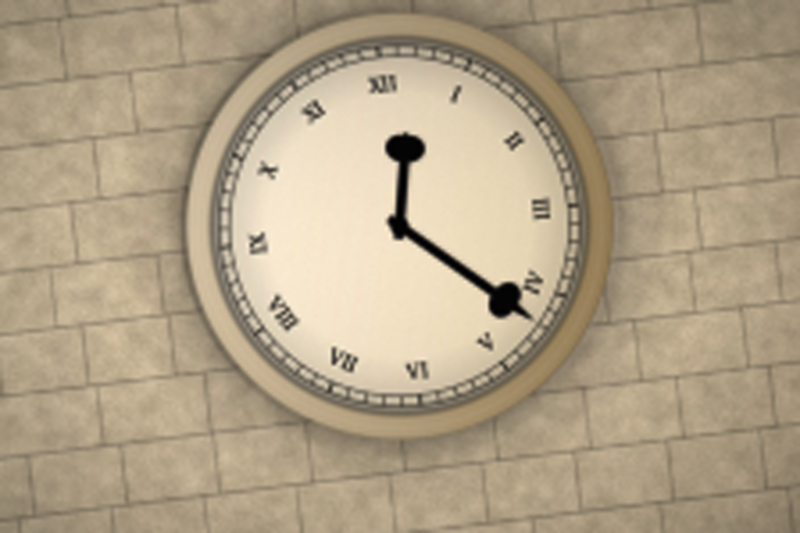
12:22
